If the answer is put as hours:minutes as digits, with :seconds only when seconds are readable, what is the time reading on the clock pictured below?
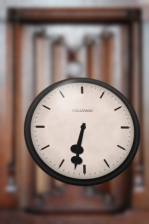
6:32
